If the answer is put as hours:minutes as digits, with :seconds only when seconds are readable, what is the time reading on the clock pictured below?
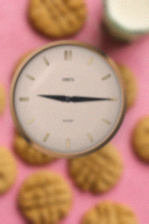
9:15
